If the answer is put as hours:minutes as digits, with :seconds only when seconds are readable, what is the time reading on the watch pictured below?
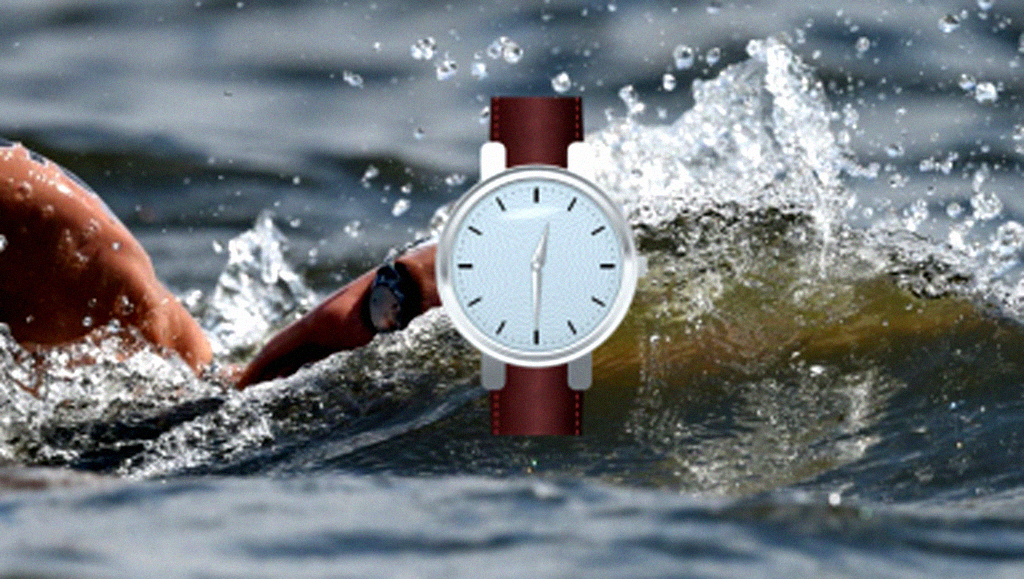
12:30
